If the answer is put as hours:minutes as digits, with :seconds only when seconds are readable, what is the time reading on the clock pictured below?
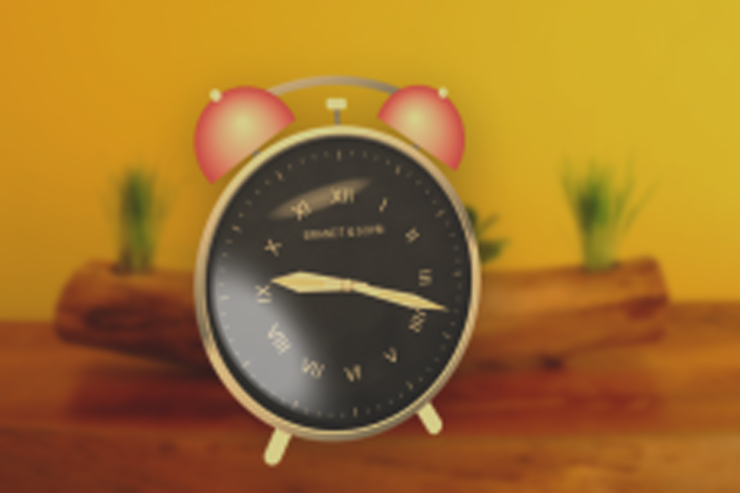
9:18
